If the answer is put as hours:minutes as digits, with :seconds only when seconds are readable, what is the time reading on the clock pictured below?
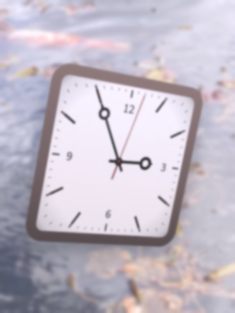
2:55:02
